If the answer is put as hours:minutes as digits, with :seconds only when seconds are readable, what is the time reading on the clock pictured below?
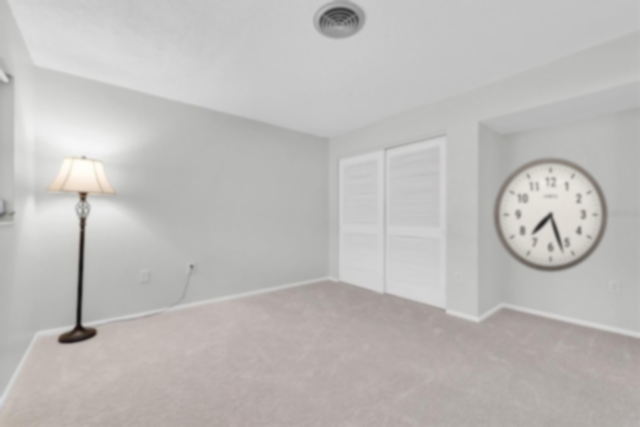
7:27
